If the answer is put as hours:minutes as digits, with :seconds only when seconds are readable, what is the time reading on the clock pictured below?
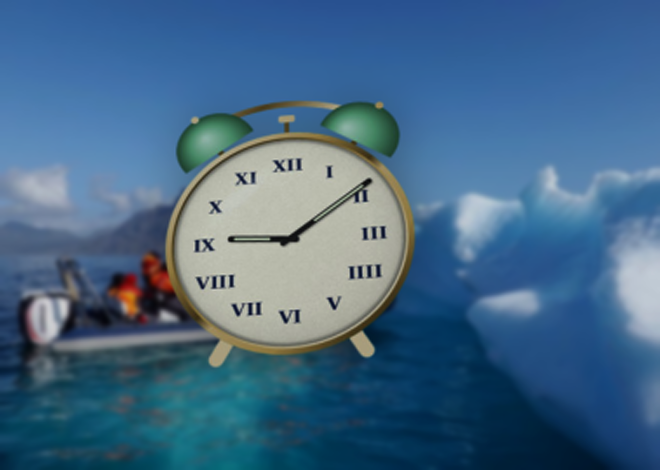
9:09
